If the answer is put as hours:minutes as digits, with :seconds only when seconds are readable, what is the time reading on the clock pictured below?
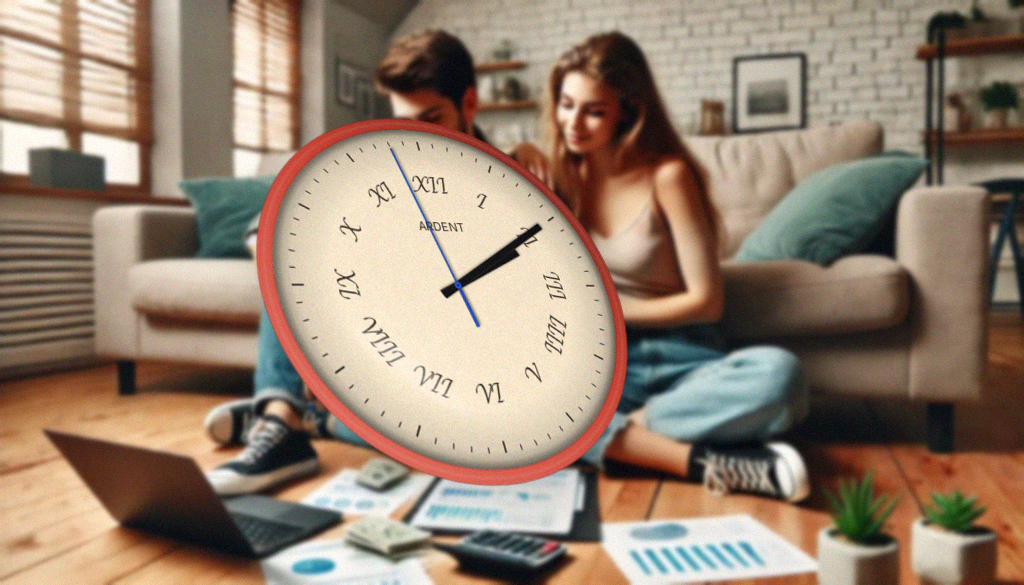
2:09:58
